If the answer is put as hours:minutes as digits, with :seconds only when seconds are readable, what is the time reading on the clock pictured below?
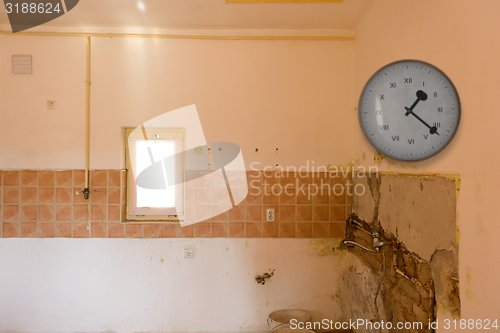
1:22
